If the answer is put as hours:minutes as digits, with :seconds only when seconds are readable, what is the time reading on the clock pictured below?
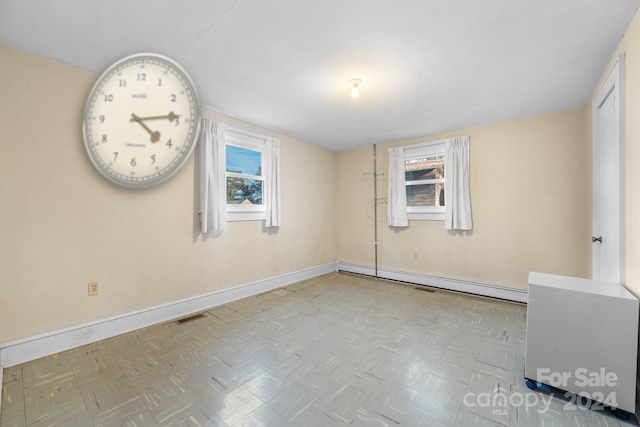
4:14
